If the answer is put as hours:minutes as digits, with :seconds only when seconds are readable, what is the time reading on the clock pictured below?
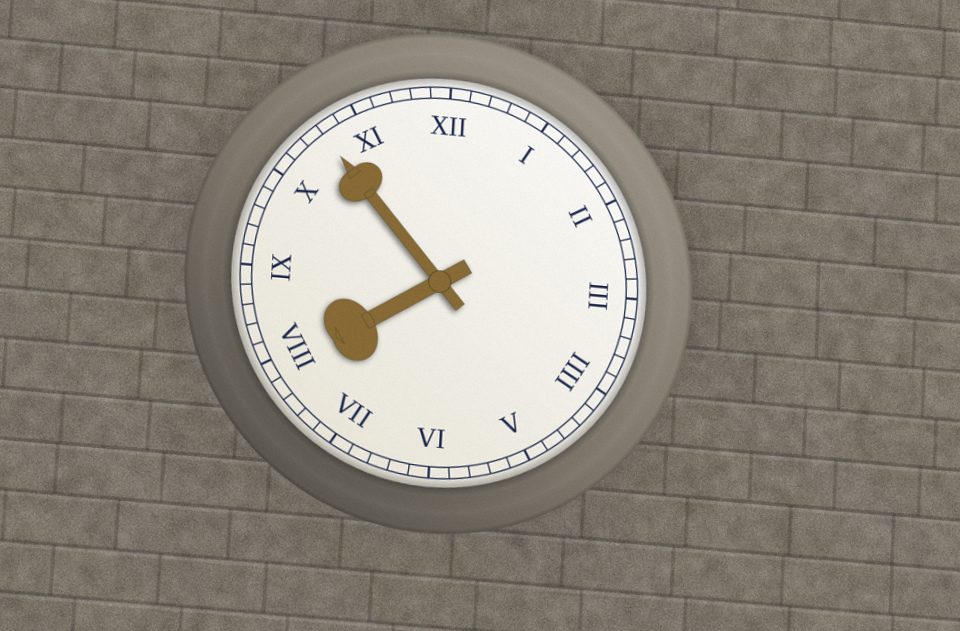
7:53
